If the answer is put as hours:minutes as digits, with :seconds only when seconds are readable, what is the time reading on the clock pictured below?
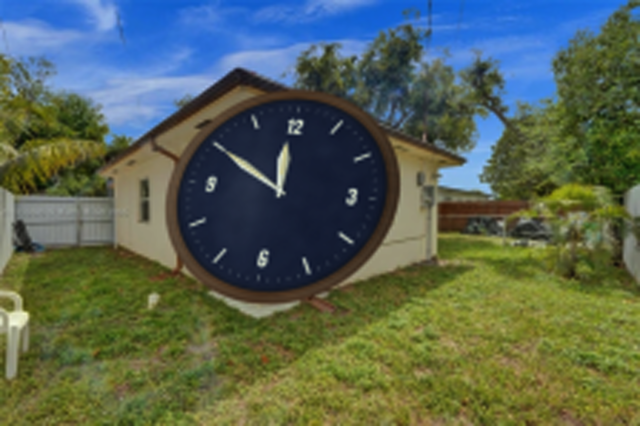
11:50
